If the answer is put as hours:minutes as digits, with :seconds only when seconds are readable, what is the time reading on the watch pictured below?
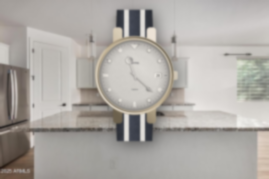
11:22
